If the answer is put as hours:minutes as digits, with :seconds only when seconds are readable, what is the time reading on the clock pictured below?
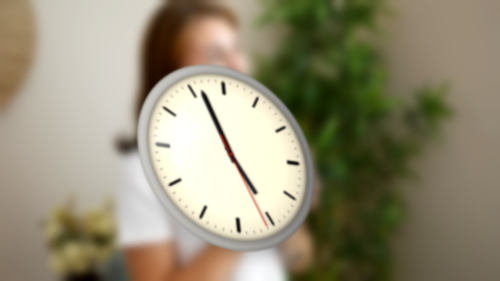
4:56:26
